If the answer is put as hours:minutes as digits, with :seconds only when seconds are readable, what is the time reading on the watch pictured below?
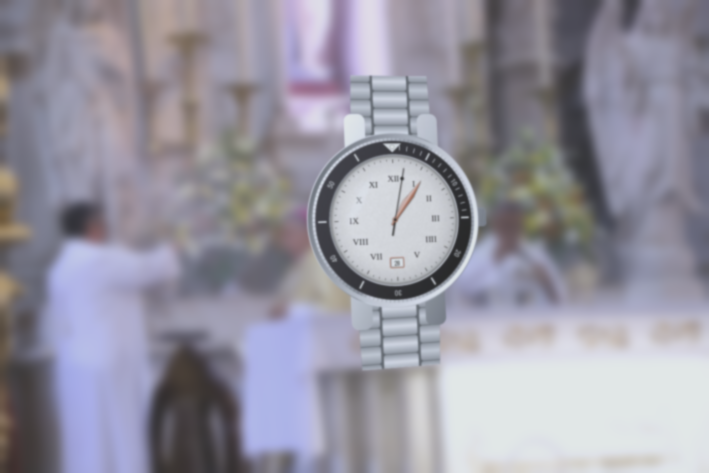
1:06:02
